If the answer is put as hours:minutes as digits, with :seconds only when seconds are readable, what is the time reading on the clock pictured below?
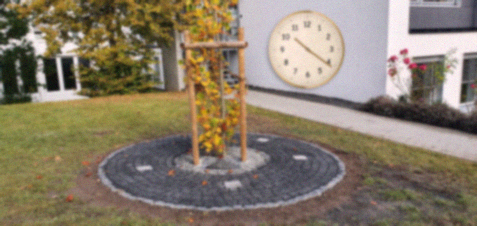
10:21
